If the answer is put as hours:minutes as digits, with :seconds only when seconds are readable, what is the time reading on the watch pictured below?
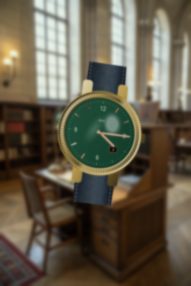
4:15
